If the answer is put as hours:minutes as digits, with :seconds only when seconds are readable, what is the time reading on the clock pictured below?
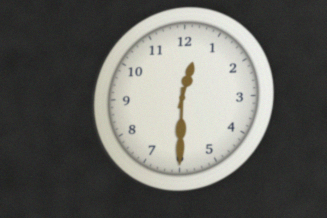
12:30
